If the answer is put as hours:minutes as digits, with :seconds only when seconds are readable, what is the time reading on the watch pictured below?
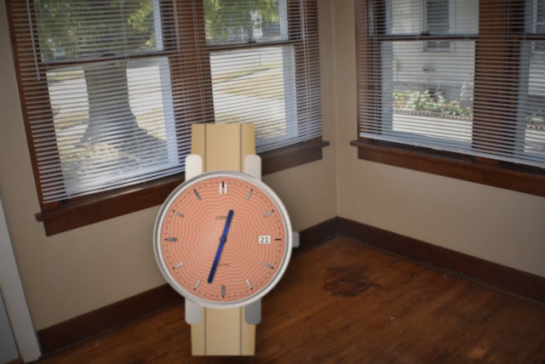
12:33
